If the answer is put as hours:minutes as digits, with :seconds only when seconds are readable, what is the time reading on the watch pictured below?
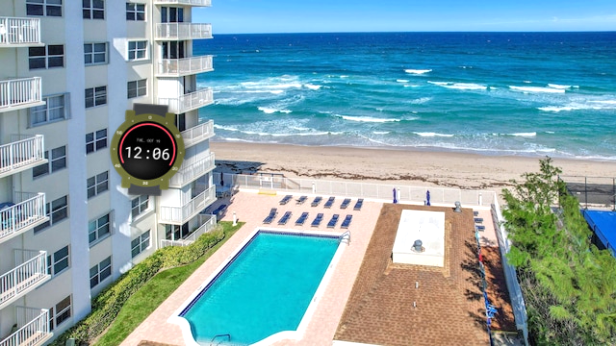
12:06
